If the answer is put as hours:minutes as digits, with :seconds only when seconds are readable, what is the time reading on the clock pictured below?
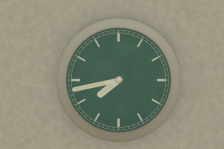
7:43
